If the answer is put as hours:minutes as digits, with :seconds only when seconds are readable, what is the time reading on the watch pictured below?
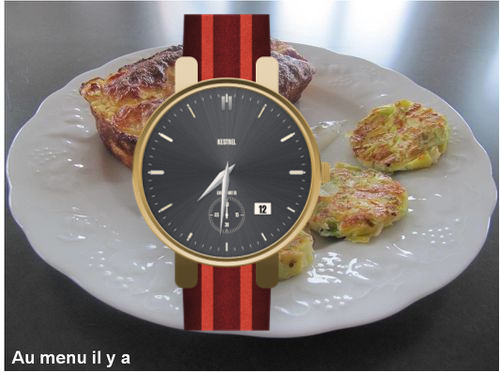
7:31
